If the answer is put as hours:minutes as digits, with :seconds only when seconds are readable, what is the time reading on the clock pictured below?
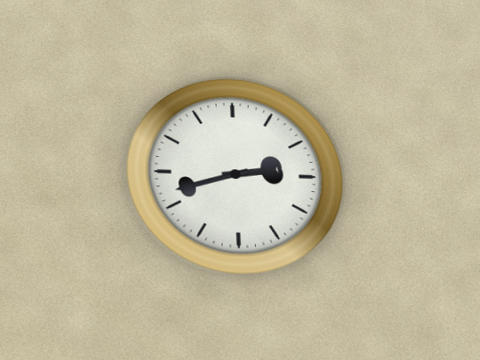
2:42
